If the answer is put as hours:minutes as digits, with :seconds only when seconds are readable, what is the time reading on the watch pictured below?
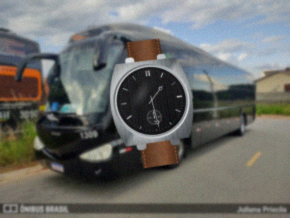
1:29
